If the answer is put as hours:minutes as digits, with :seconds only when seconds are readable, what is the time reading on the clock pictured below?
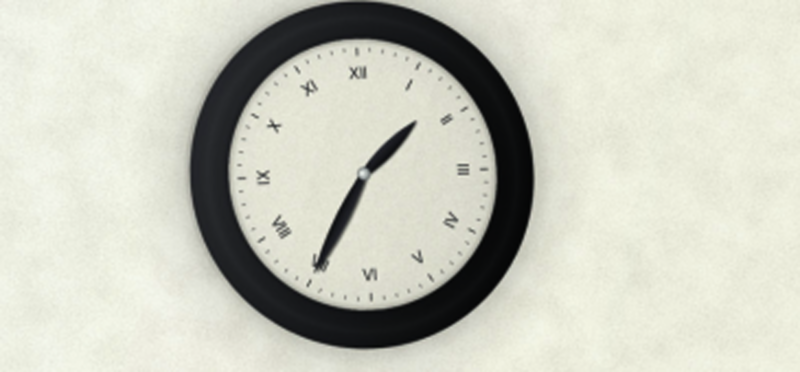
1:35
